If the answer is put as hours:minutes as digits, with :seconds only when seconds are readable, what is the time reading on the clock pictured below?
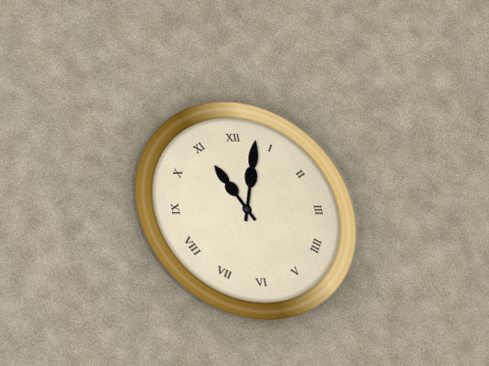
11:03
